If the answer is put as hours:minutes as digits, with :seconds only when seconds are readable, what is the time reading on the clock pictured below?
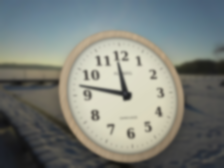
11:47
